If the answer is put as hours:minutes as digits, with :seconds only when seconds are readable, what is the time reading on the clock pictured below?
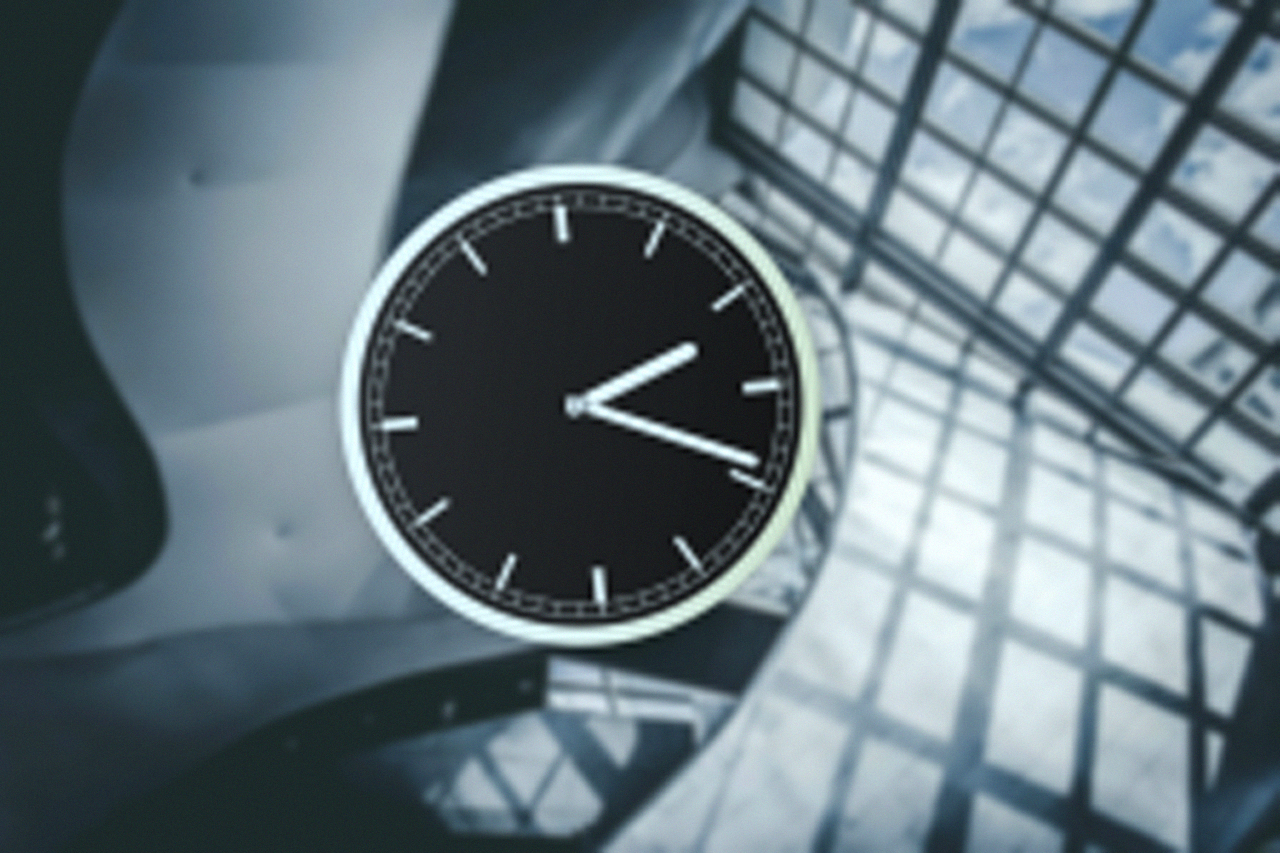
2:19
